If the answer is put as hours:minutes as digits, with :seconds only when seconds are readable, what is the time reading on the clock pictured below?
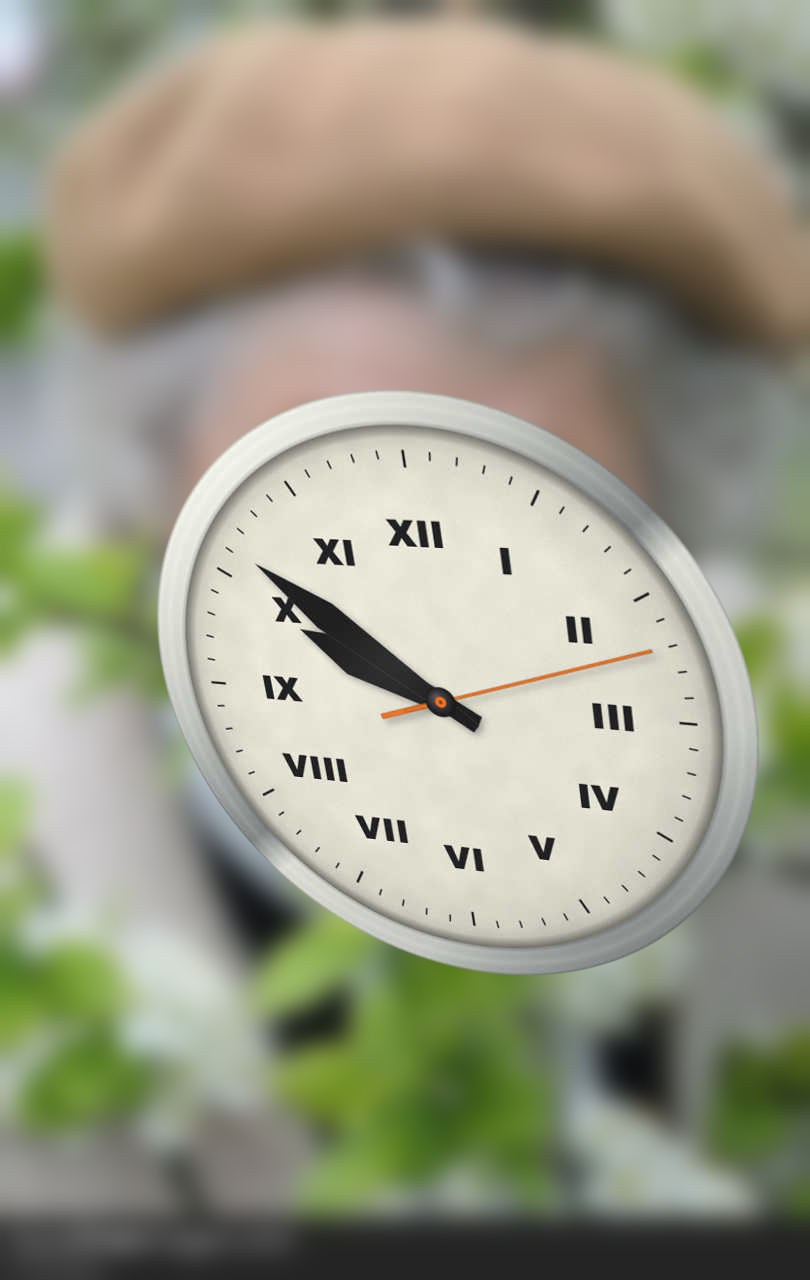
9:51:12
